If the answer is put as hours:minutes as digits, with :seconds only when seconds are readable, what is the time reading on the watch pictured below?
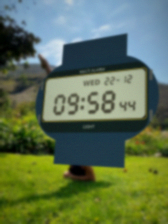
9:58:44
